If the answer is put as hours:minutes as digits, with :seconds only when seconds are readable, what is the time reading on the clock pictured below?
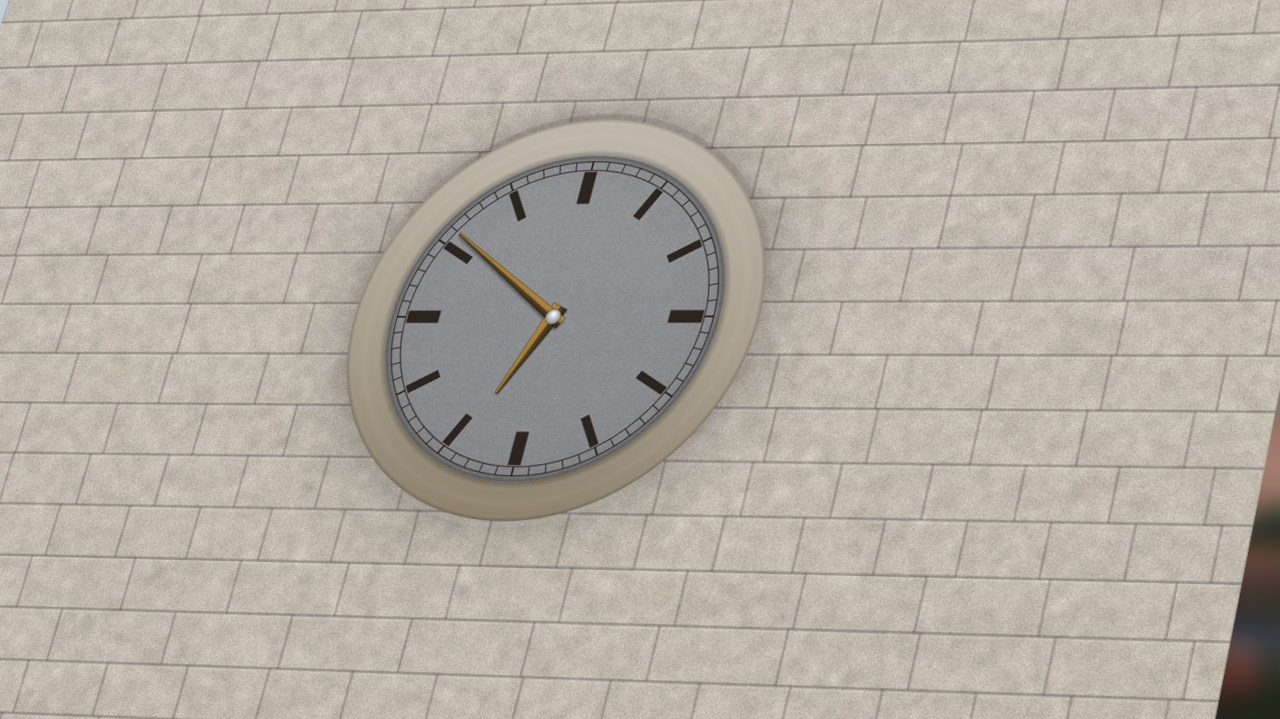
6:51
